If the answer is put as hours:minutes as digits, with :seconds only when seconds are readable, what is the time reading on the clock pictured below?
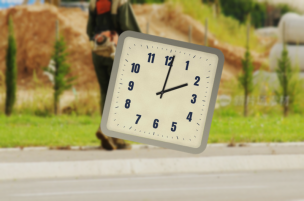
2:01
